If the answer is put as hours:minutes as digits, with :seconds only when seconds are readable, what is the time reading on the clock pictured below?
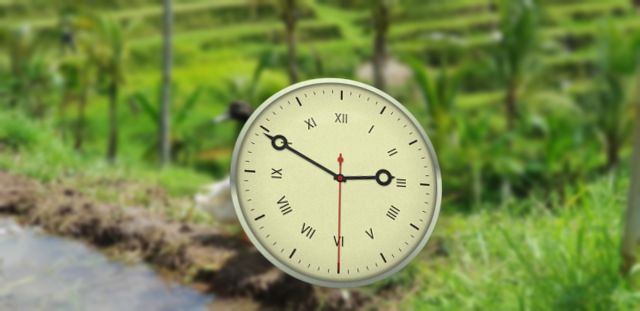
2:49:30
